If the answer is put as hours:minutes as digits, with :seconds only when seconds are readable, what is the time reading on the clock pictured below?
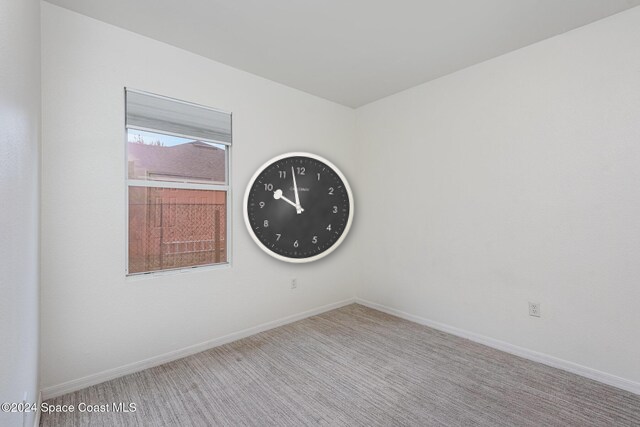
9:58
